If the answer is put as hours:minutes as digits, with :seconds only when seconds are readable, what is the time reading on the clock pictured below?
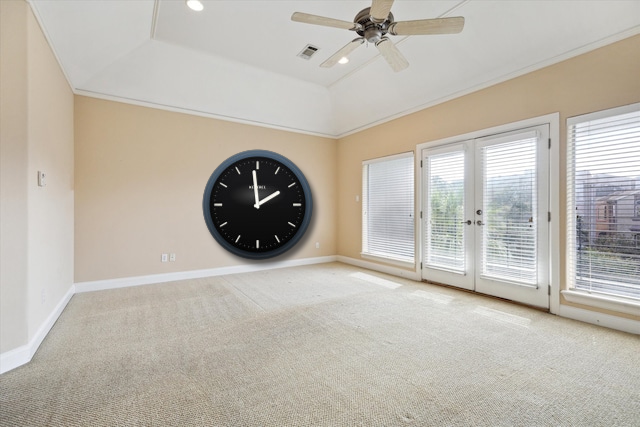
1:59
